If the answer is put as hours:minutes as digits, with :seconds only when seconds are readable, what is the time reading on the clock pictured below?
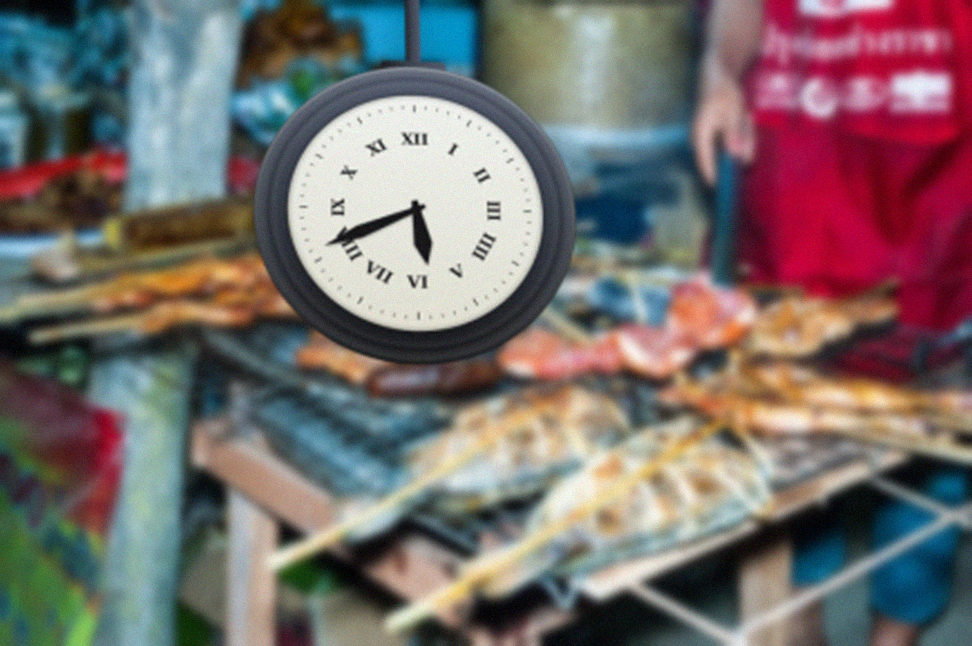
5:41
